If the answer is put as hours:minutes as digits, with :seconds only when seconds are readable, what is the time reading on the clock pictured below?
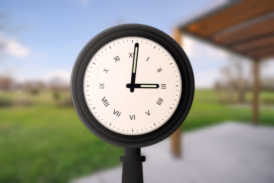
3:01
